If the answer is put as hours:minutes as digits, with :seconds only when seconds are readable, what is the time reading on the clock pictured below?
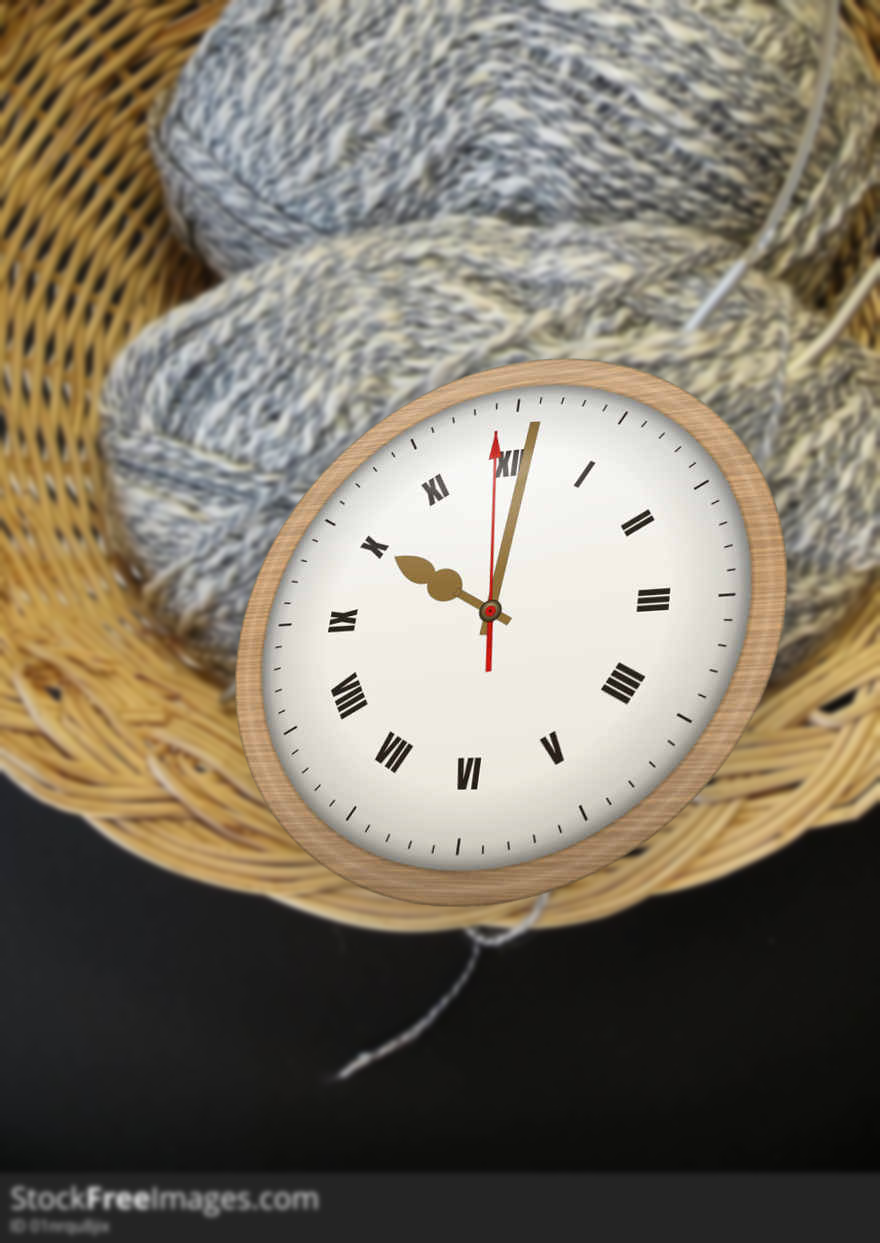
10:00:59
